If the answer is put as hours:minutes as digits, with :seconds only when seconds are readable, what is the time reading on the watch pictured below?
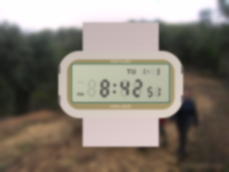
8:42:51
